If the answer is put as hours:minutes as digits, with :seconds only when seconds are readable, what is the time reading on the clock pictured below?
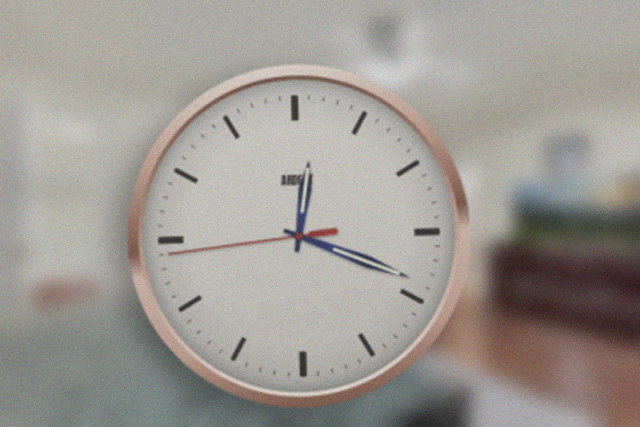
12:18:44
